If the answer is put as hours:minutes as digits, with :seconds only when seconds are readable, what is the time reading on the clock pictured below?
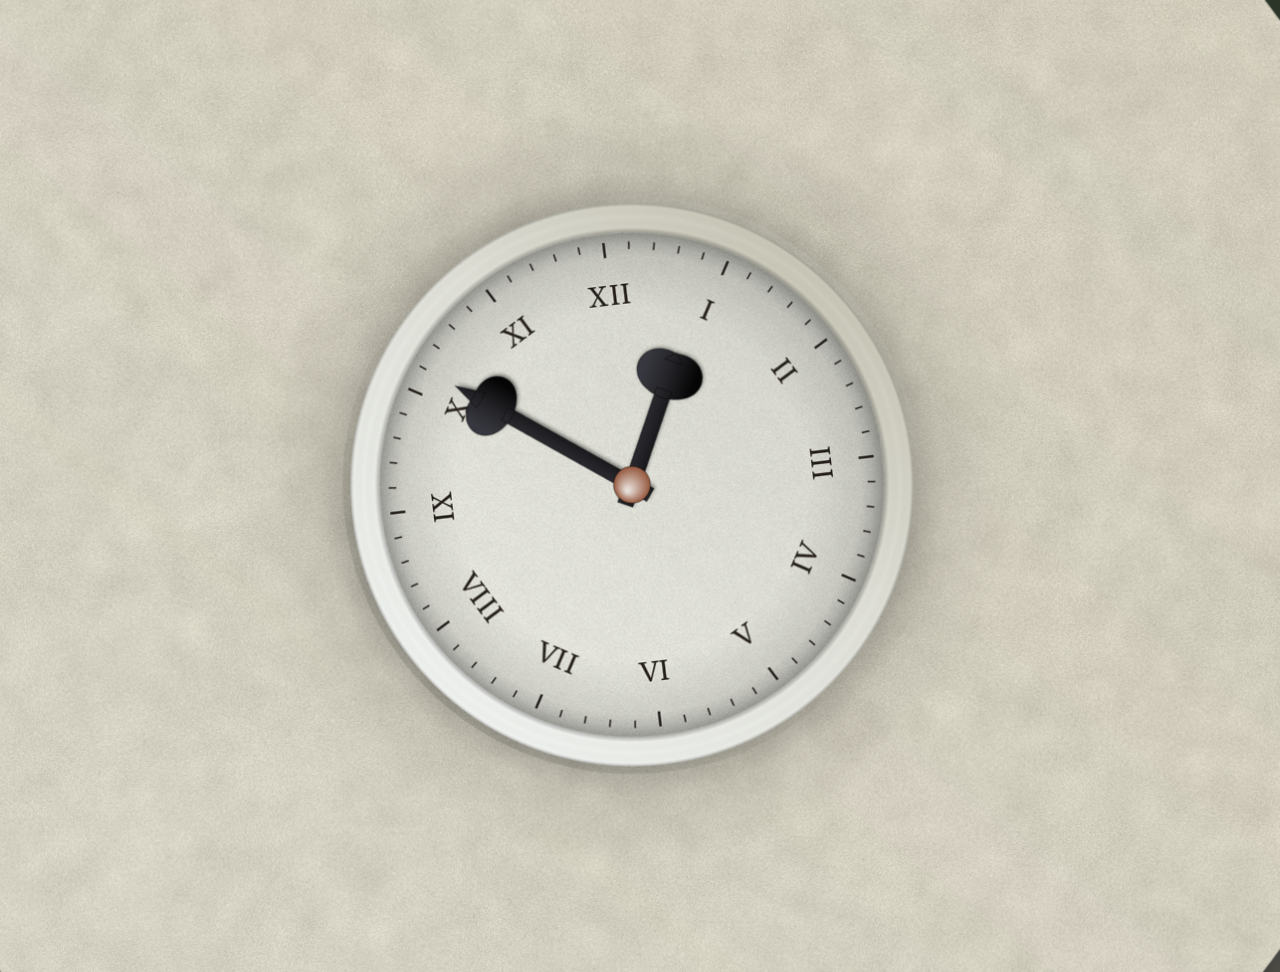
12:51
